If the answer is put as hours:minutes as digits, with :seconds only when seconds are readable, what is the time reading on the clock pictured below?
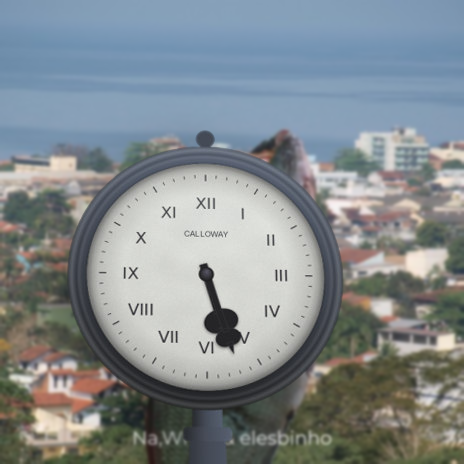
5:27
